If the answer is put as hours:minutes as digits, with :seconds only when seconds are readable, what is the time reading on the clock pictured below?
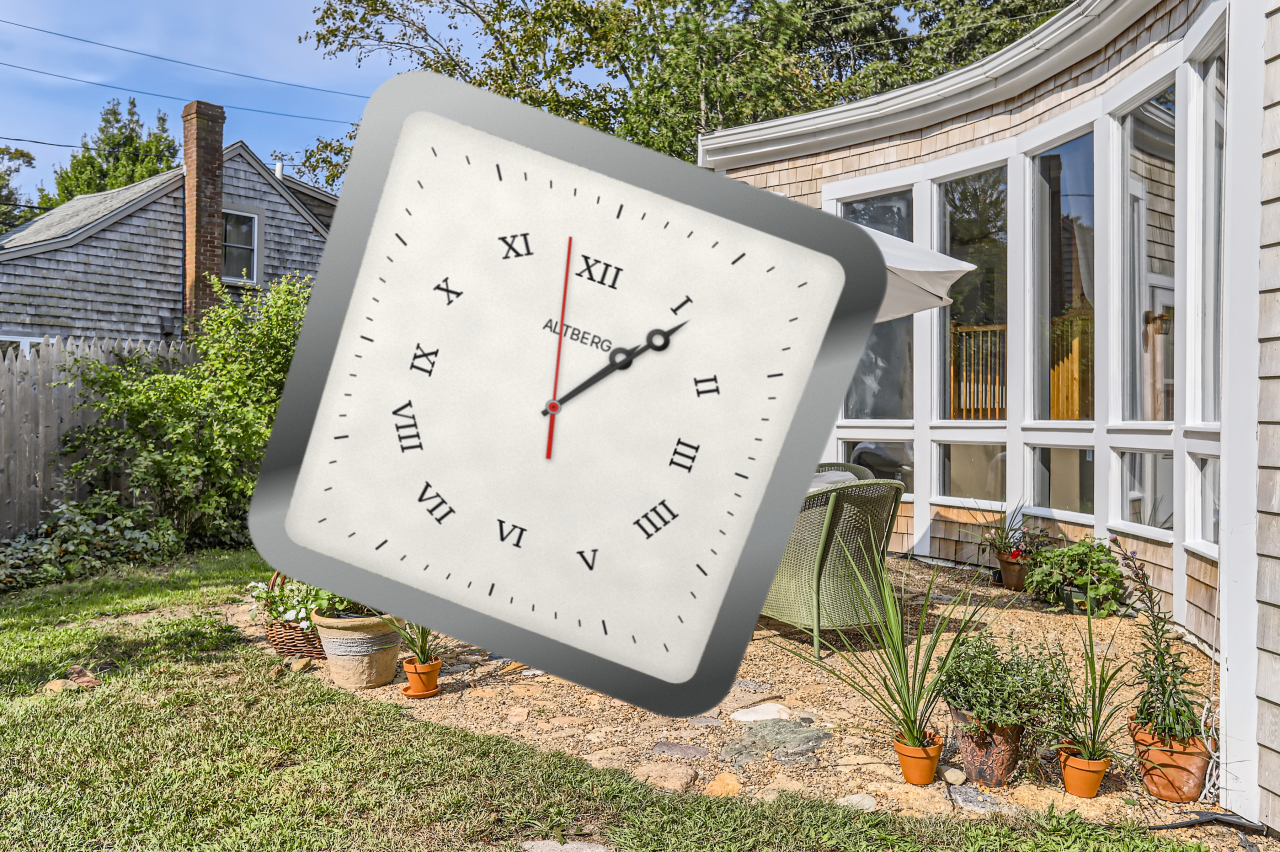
1:05:58
